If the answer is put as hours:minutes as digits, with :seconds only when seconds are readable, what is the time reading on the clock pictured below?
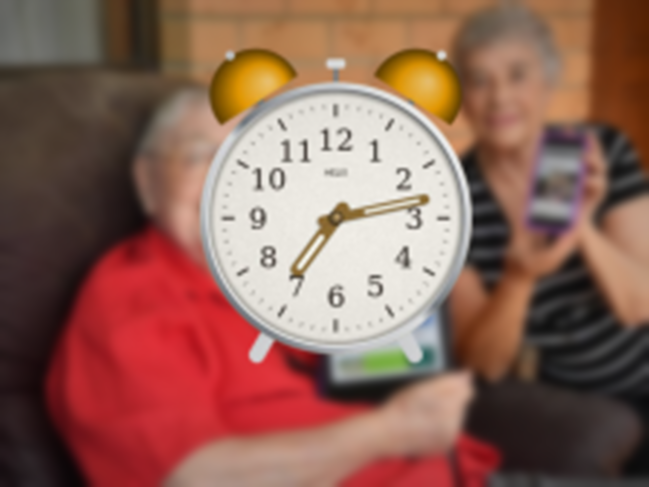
7:13
